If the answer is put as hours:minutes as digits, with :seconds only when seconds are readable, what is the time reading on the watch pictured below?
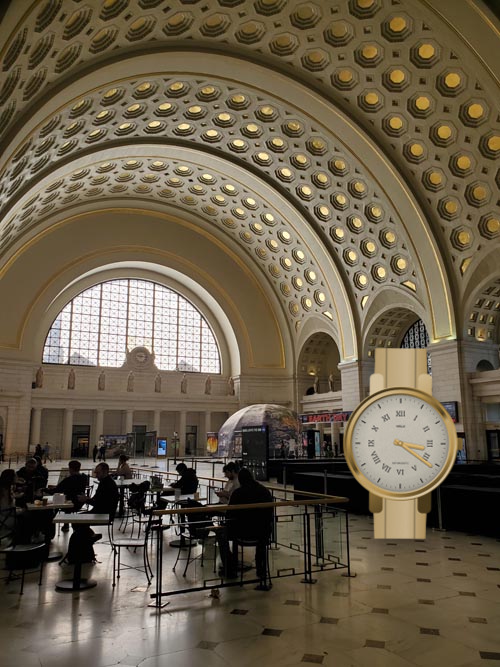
3:21
